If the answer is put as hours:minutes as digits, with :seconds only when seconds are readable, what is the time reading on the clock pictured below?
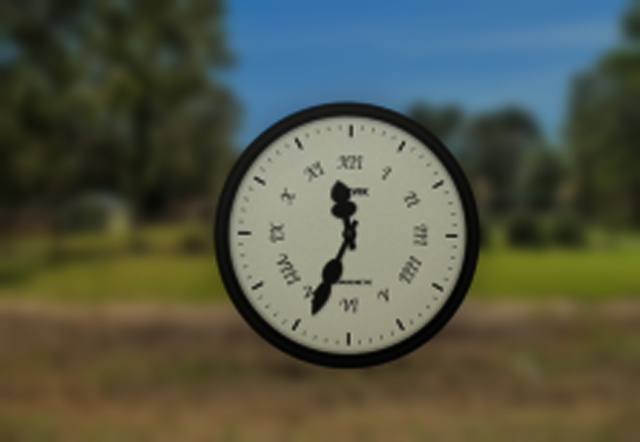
11:34
